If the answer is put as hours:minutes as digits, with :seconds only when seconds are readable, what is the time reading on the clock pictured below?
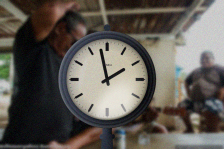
1:58
